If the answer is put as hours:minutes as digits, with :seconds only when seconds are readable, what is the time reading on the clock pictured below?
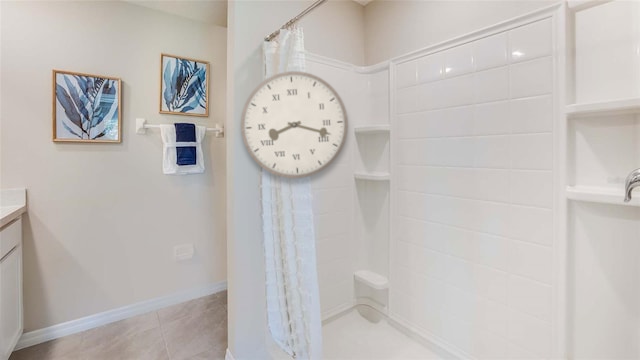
8:18
